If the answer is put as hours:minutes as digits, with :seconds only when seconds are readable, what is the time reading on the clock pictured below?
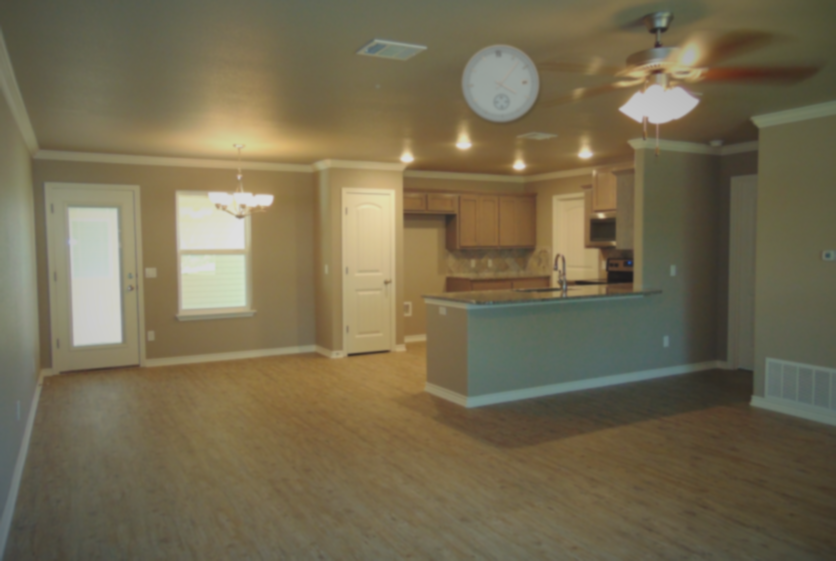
4:07
